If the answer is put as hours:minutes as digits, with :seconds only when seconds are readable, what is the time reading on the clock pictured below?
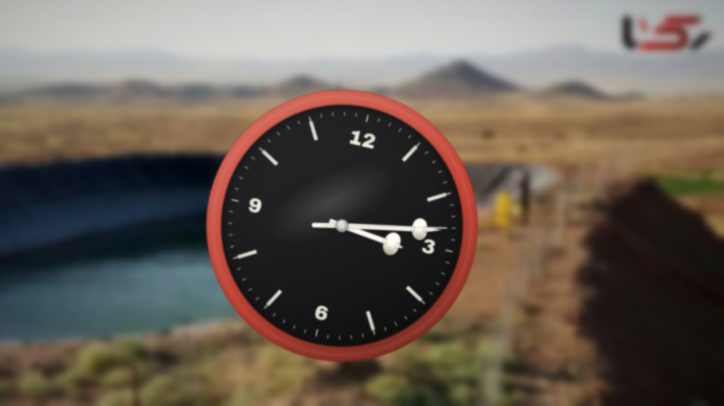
3:13:13
